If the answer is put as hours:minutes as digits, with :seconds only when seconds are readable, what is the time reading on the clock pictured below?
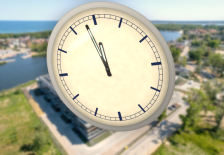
11:58
